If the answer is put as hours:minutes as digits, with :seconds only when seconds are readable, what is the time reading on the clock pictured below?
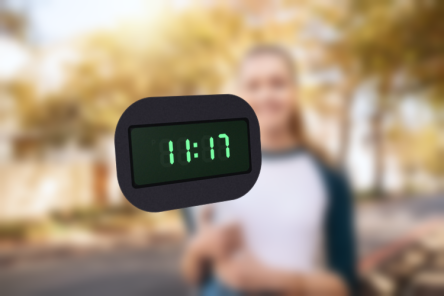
11:17
